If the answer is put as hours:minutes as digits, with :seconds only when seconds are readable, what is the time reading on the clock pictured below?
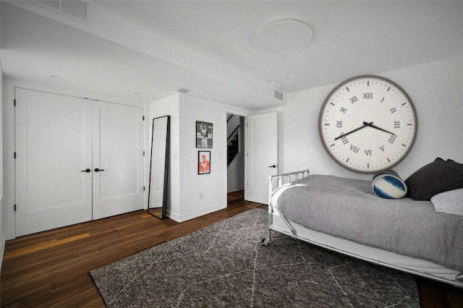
3:41
